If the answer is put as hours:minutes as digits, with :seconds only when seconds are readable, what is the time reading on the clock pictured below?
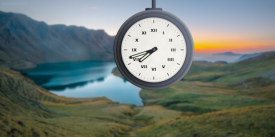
7:42
